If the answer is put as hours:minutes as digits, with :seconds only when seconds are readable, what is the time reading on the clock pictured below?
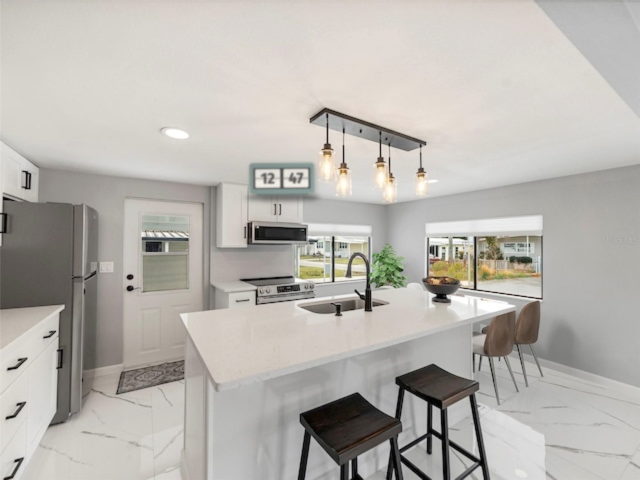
12:47
